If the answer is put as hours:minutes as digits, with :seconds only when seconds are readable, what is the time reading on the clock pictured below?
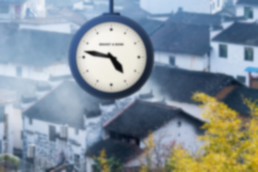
4:47
